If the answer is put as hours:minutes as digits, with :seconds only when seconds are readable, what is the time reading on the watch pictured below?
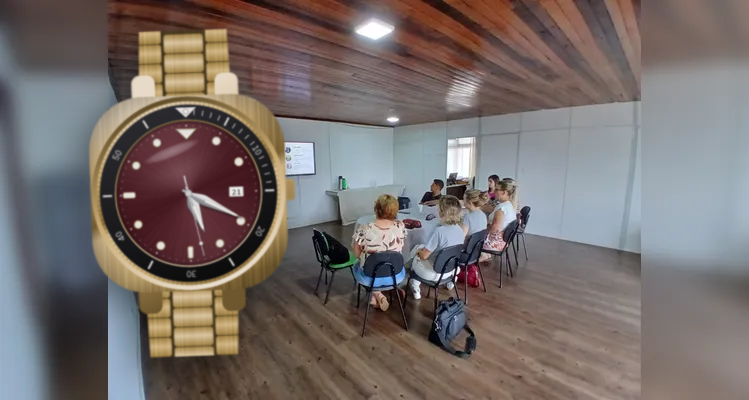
5:19:28
